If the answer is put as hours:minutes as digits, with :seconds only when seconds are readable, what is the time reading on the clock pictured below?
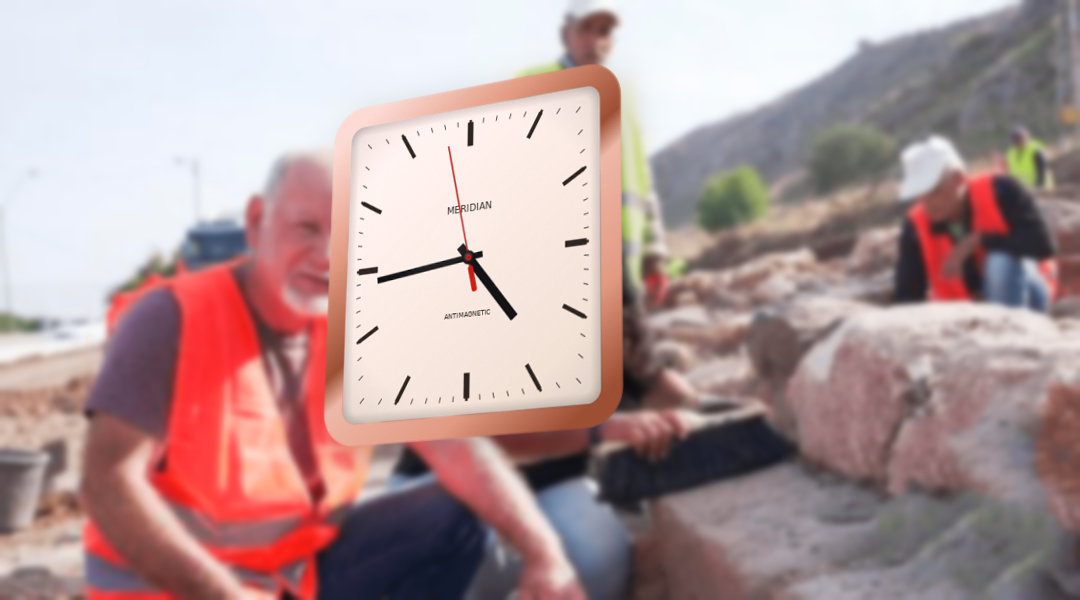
4:43:58
